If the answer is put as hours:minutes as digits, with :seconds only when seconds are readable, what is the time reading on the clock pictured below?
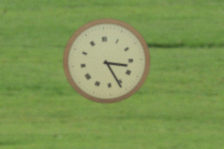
3:26
